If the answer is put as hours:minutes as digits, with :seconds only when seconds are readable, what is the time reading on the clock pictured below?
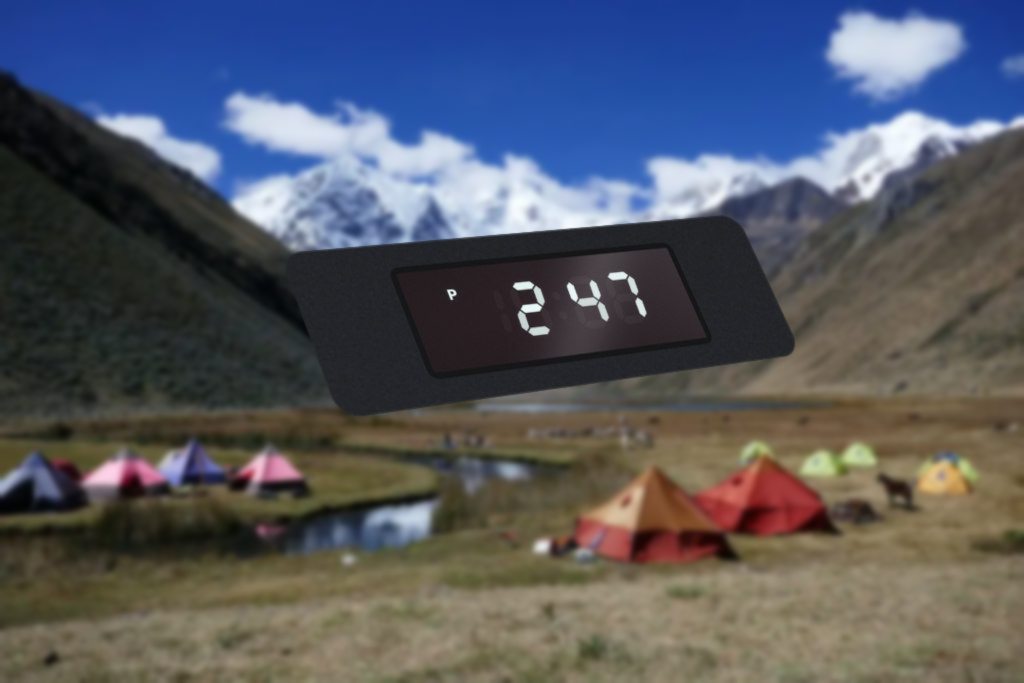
2:47
